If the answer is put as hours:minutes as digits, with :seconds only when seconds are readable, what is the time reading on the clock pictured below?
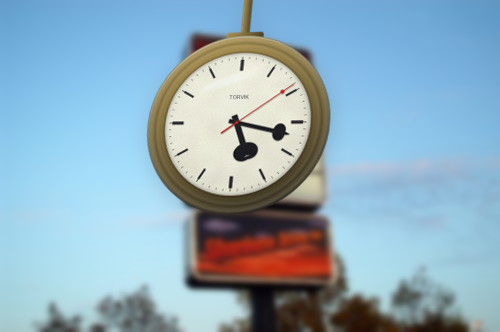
5:17:09
